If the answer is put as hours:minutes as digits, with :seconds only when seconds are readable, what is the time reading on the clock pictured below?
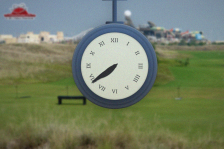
7:39
